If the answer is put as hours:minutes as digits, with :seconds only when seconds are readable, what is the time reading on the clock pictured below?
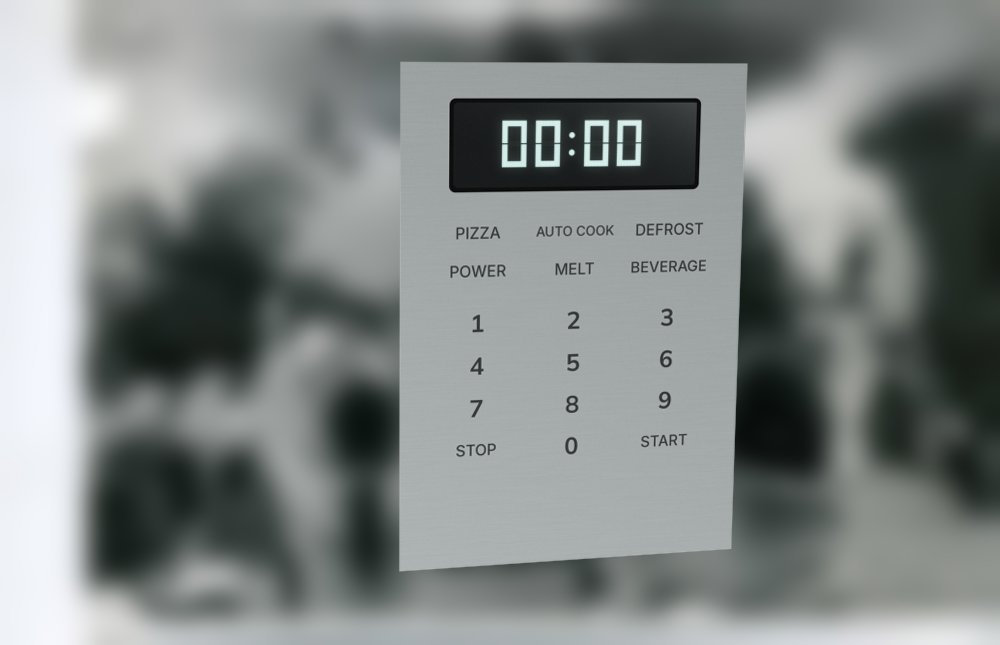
0:00
